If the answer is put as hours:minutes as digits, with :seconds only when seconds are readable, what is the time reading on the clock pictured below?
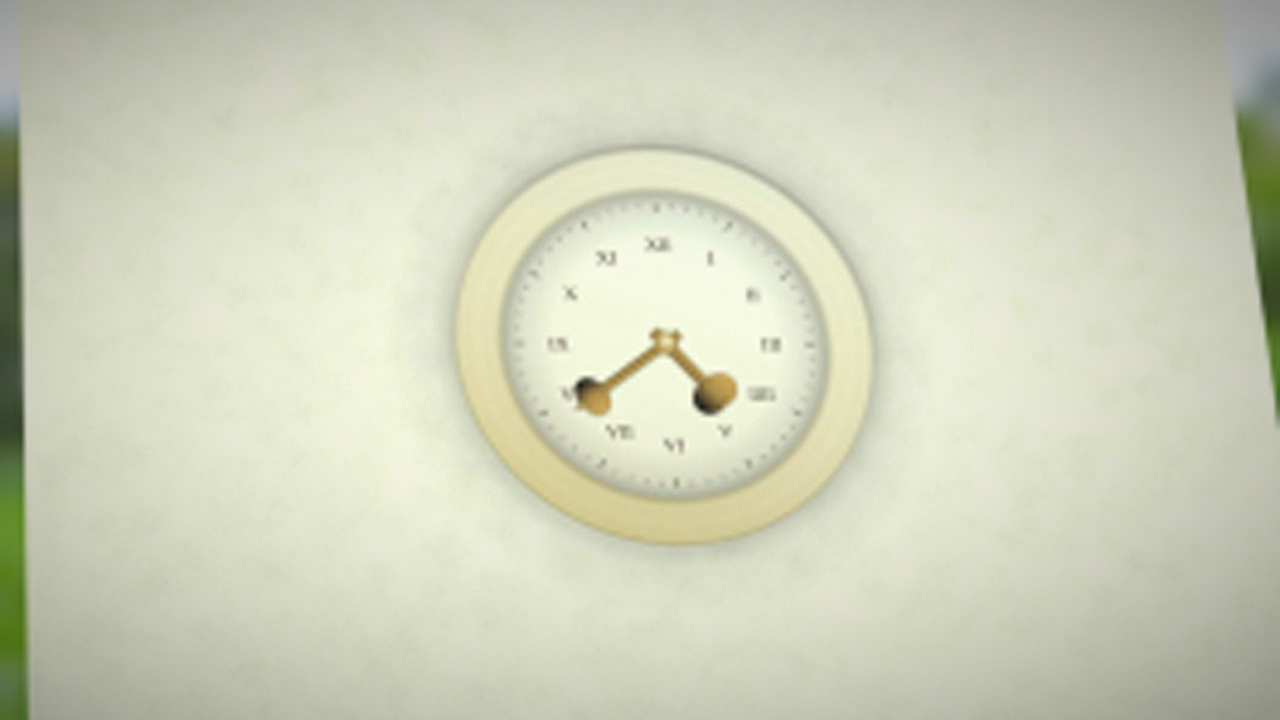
4:39
